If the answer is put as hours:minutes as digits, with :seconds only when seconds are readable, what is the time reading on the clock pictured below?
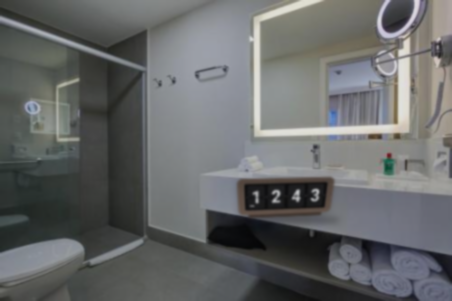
12:43
